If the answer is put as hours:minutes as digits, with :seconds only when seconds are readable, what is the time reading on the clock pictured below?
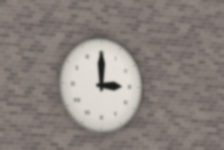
3:00
